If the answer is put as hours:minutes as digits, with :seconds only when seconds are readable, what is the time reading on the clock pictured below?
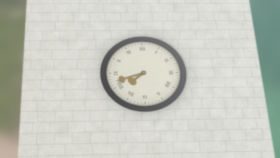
7:42
